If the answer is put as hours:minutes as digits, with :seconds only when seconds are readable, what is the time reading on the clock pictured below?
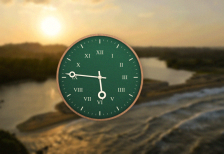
5:46
